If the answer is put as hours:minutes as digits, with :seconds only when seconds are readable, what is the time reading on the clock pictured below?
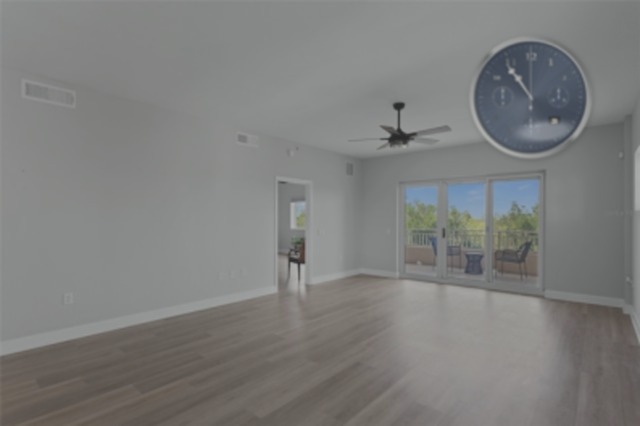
10:54
